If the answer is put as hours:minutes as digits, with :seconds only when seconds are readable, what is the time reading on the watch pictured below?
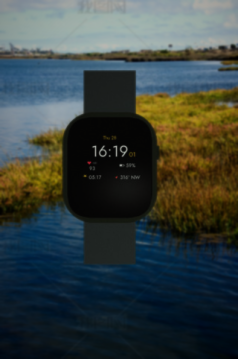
16:19
